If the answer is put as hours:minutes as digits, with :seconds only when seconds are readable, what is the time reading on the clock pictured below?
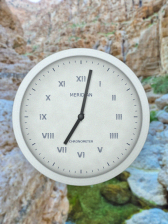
7:02
